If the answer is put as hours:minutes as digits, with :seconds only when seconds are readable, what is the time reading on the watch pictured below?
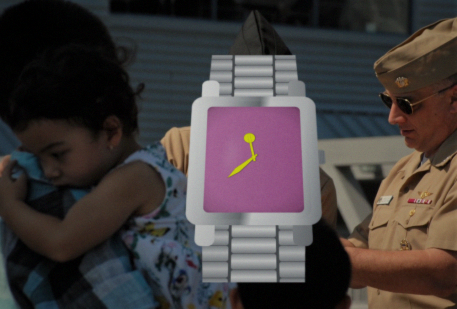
11:38
